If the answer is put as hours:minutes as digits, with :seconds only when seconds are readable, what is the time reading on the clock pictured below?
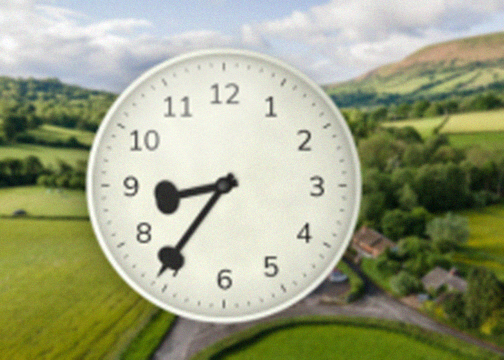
8:36
